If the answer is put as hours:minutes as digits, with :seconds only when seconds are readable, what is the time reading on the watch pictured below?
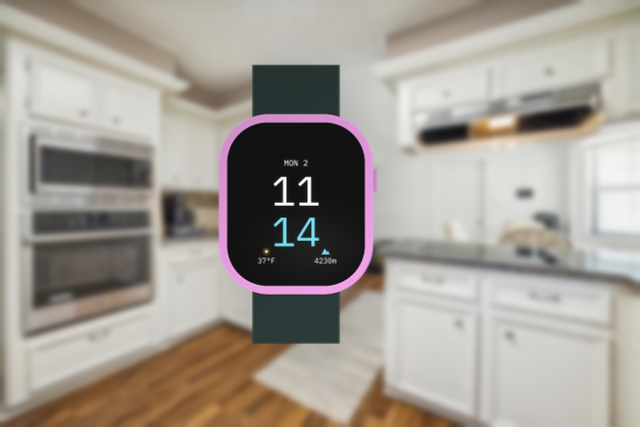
11:14
